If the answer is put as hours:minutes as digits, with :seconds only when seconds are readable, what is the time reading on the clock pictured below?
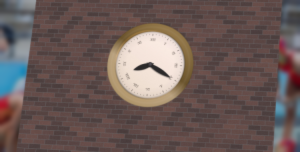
8:20
